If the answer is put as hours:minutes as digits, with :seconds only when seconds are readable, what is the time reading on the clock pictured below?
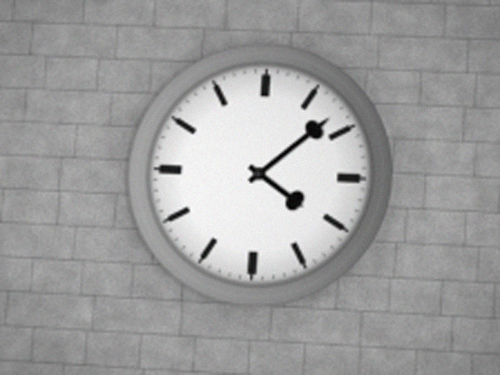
4:08
